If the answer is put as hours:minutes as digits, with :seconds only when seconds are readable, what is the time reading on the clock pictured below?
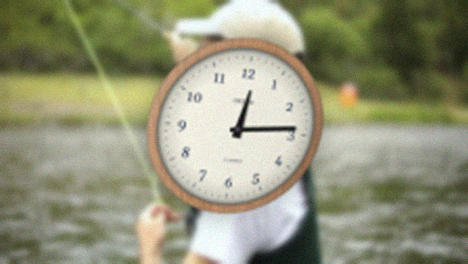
12:14
